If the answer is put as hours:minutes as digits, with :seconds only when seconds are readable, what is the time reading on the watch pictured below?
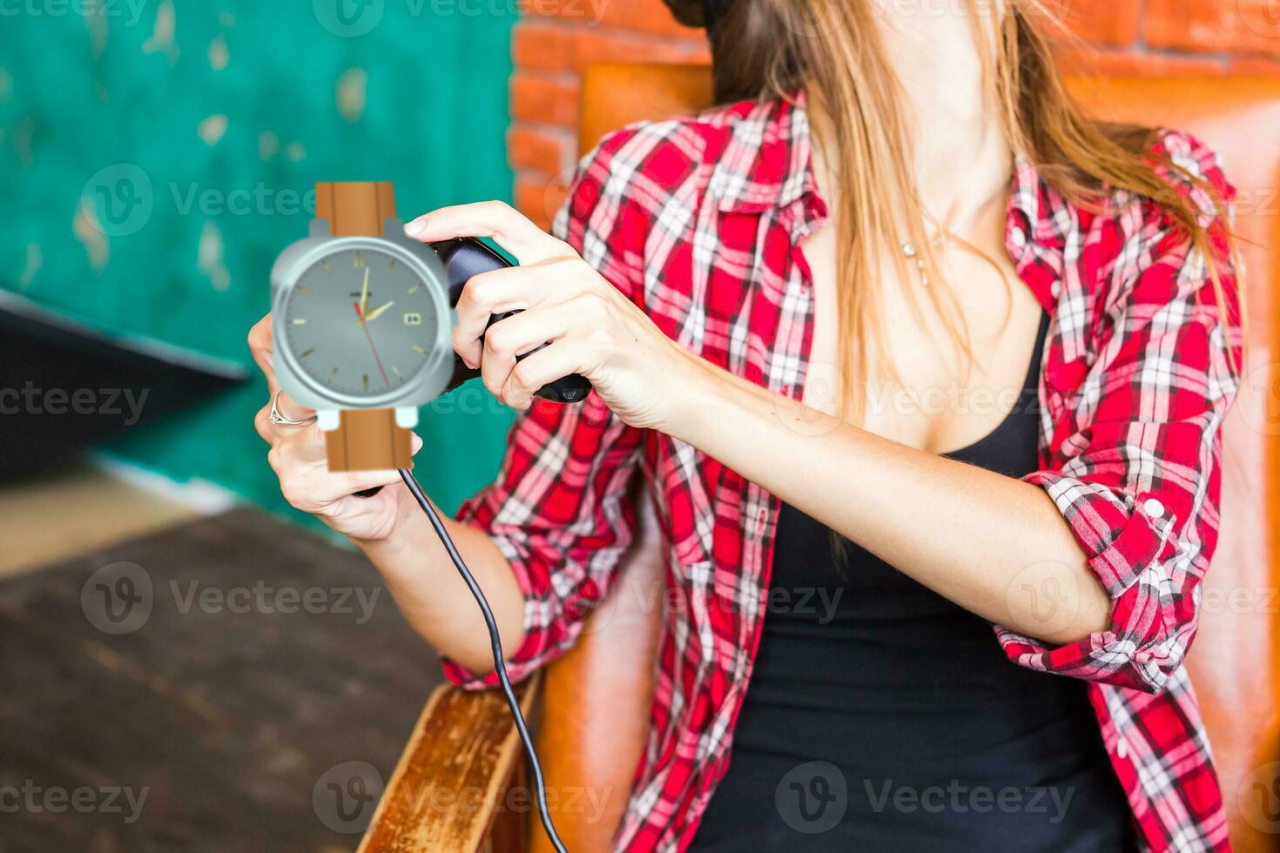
2:01:27
